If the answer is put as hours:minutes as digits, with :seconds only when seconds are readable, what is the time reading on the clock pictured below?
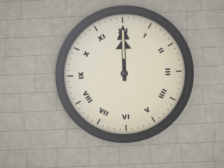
12:00
